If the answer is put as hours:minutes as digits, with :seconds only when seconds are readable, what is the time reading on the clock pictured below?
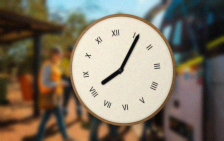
8:06
